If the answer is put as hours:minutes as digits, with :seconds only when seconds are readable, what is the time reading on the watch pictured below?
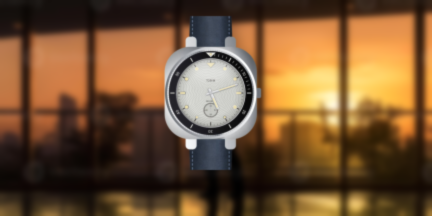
5:12
